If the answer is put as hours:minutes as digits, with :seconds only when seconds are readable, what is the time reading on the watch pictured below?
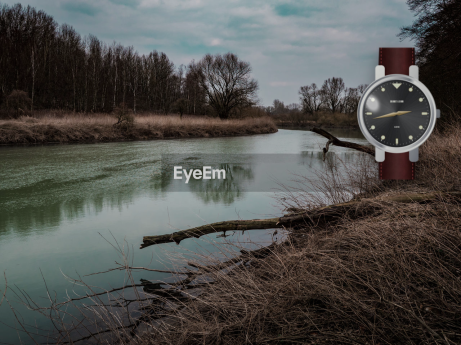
2:43
